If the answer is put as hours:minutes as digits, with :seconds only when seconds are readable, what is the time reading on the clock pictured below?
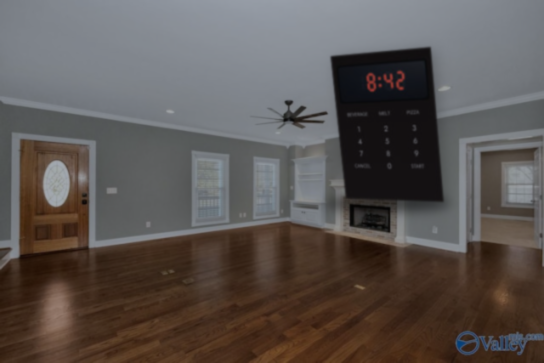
8:42
